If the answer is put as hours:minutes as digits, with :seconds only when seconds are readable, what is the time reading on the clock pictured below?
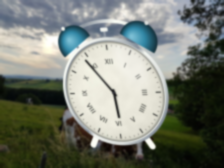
5:54
